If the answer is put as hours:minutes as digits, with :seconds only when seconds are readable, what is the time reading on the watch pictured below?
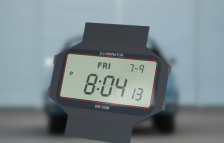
8:04:13
